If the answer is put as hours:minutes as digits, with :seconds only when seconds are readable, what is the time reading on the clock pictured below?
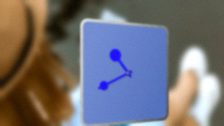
10:41
